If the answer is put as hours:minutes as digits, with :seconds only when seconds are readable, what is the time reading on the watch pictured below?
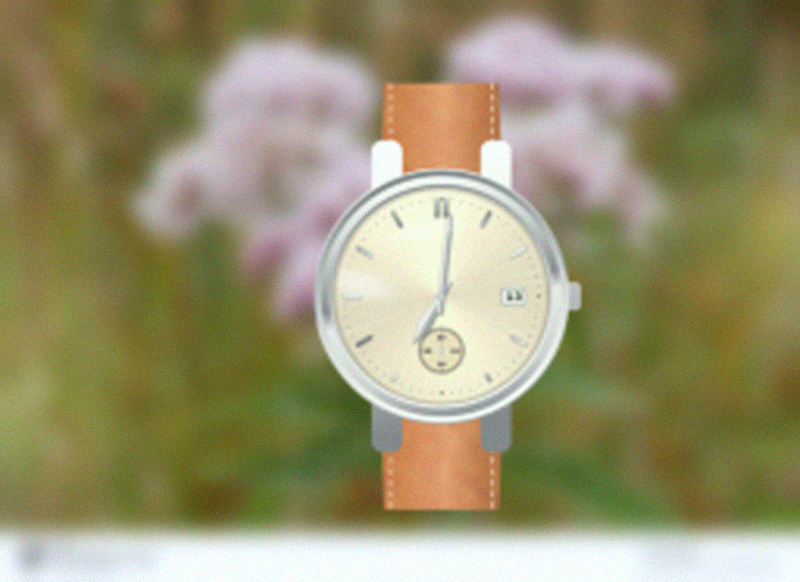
7:01
